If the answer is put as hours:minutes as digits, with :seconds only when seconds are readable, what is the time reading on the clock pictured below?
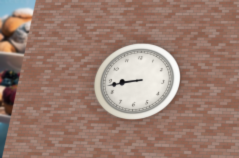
8:43
